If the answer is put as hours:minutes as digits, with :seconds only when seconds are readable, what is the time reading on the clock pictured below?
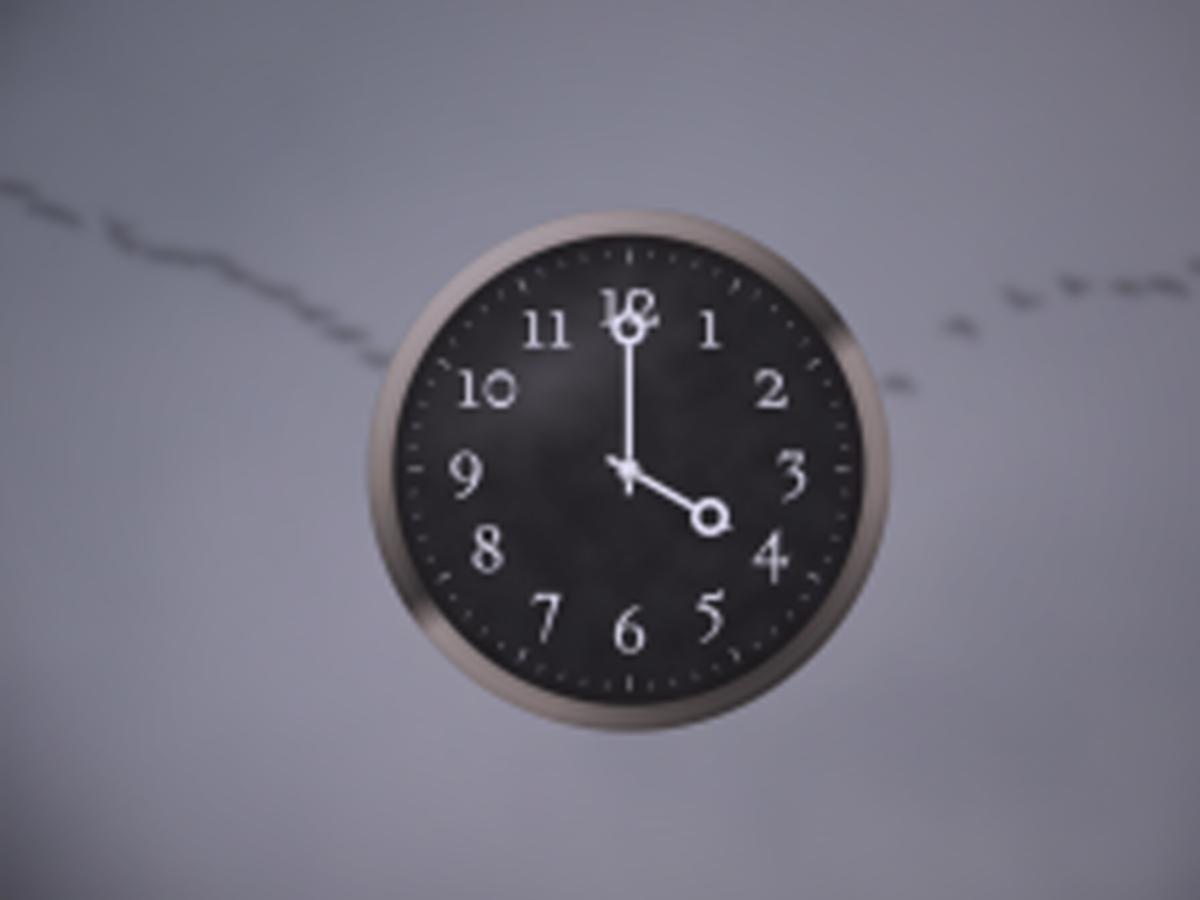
4:00
